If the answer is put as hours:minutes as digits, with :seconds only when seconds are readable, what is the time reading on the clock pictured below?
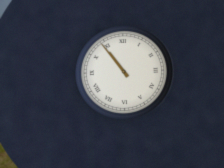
10:54
